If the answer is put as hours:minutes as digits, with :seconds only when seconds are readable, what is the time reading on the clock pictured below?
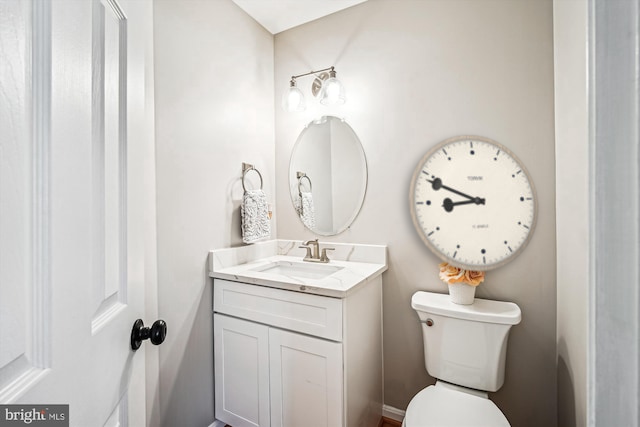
8:49
